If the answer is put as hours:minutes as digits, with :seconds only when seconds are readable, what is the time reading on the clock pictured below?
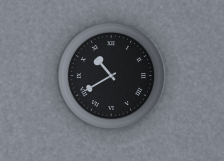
10:40
